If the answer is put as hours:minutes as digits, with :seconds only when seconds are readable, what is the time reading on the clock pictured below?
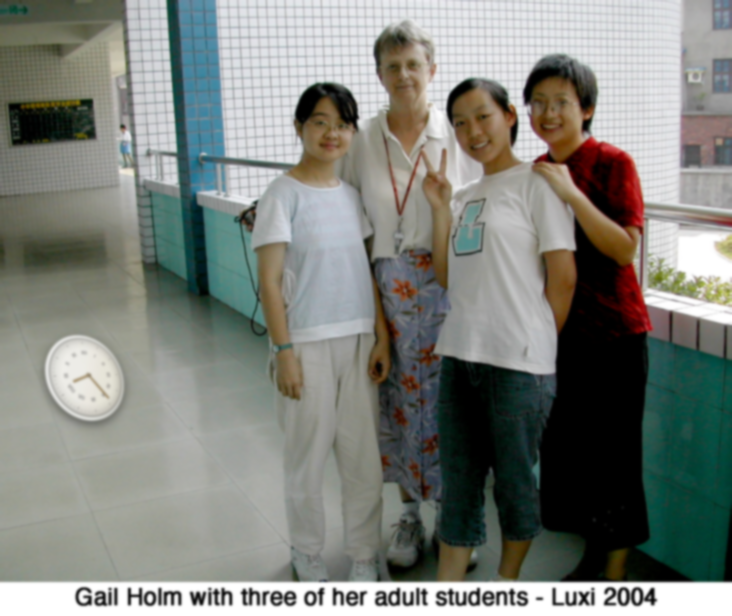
8:24
